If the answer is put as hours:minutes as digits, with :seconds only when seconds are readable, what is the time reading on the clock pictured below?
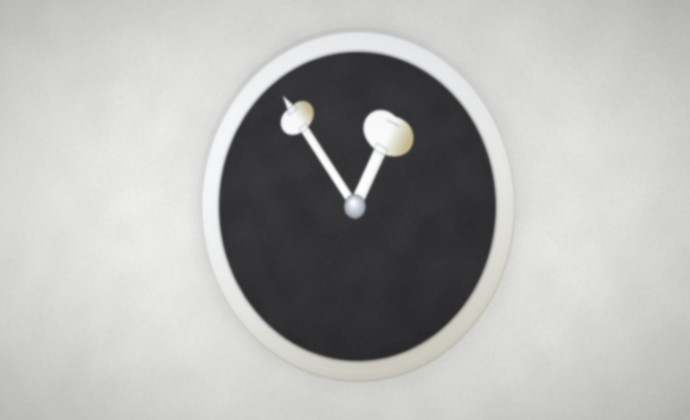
12:54
